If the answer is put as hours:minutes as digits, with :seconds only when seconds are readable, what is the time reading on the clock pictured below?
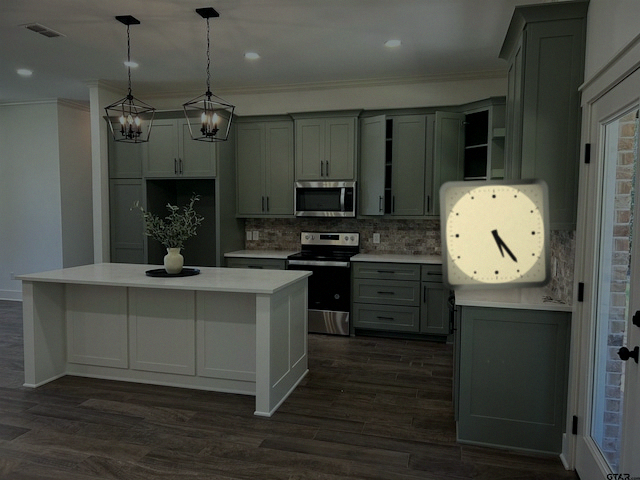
5:24
